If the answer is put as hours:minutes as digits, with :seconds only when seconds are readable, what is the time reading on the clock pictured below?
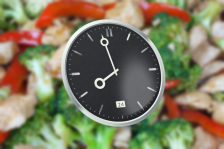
7:58
